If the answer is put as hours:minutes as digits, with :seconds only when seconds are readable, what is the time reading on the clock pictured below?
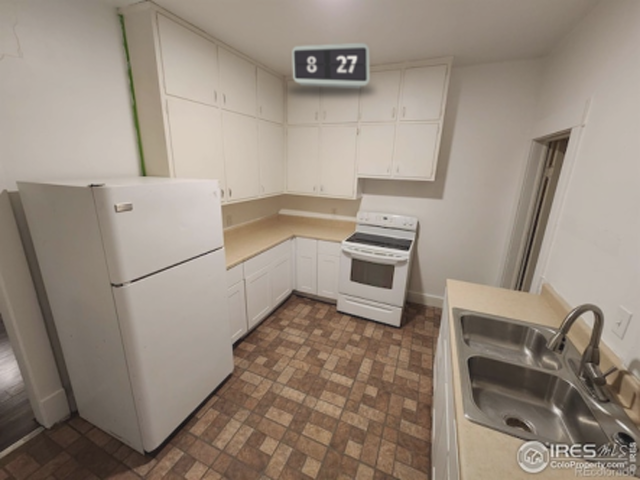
8:27
